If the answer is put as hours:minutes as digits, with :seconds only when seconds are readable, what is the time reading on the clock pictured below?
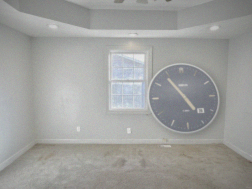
4:54
